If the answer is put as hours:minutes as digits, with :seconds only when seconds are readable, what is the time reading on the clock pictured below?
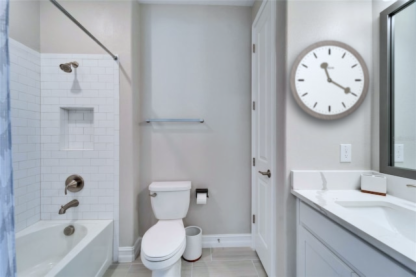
11:20
